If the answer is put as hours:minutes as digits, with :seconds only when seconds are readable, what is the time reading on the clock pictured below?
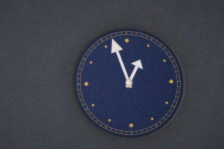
12:57
